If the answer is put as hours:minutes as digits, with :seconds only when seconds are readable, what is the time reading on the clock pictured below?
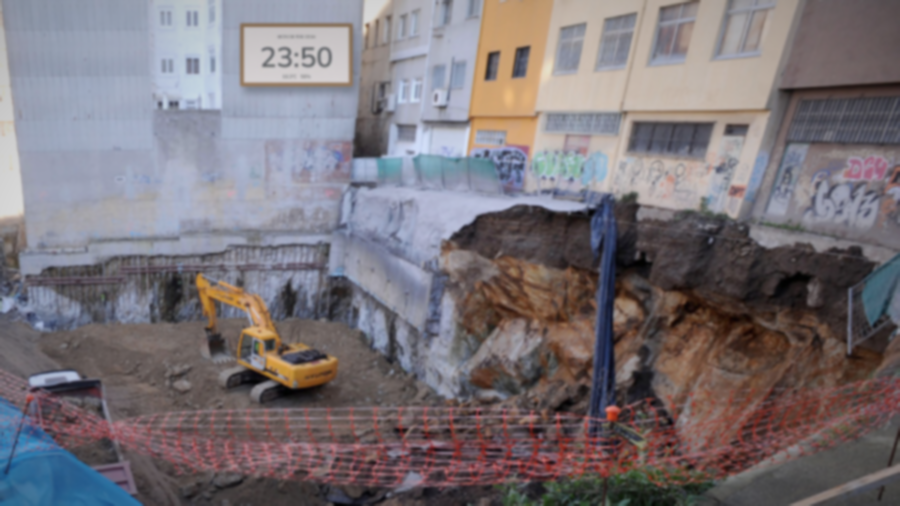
23:50
